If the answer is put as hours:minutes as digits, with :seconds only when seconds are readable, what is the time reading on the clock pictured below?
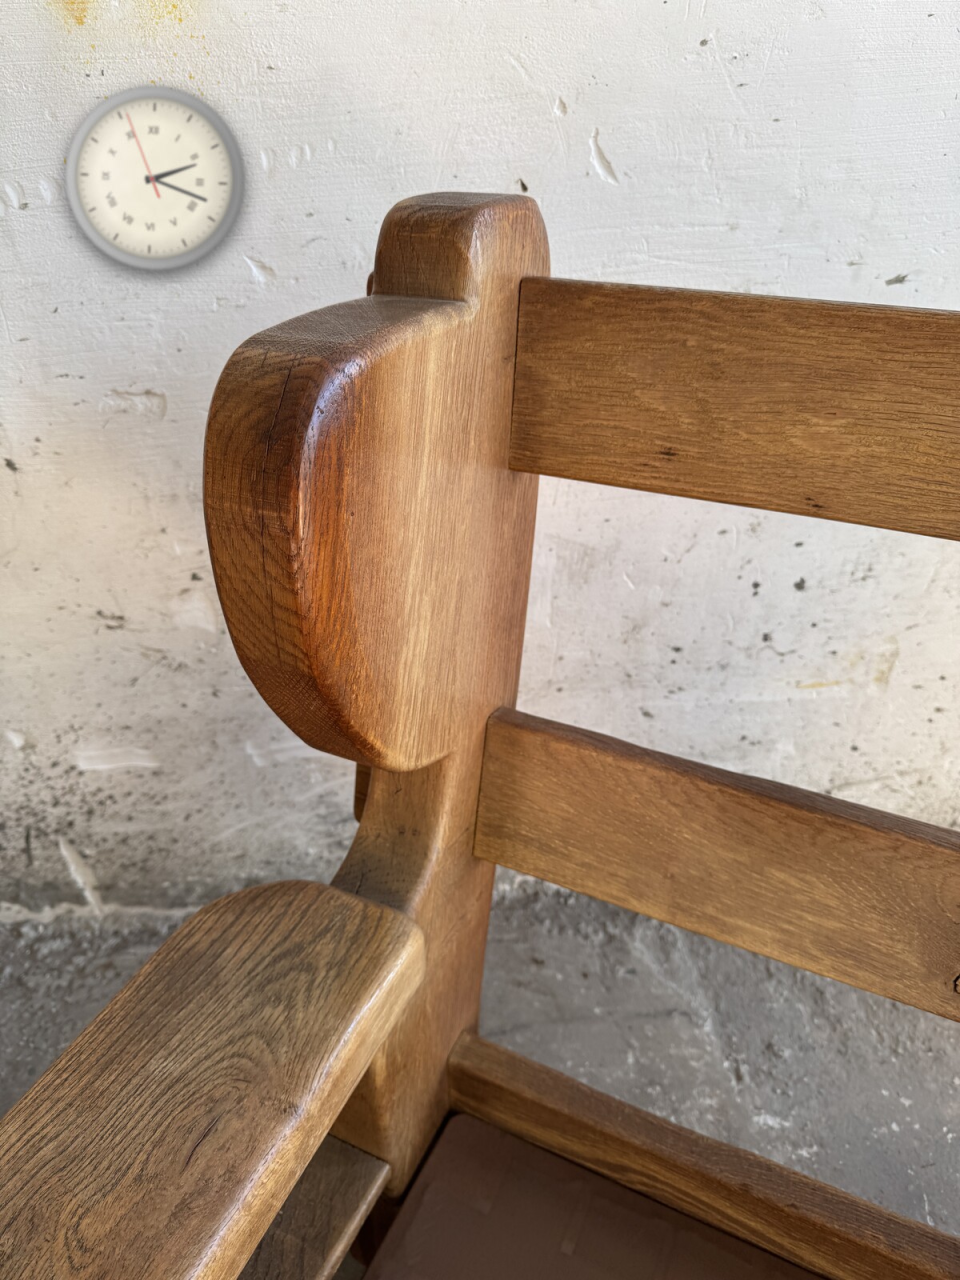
2:17:56
